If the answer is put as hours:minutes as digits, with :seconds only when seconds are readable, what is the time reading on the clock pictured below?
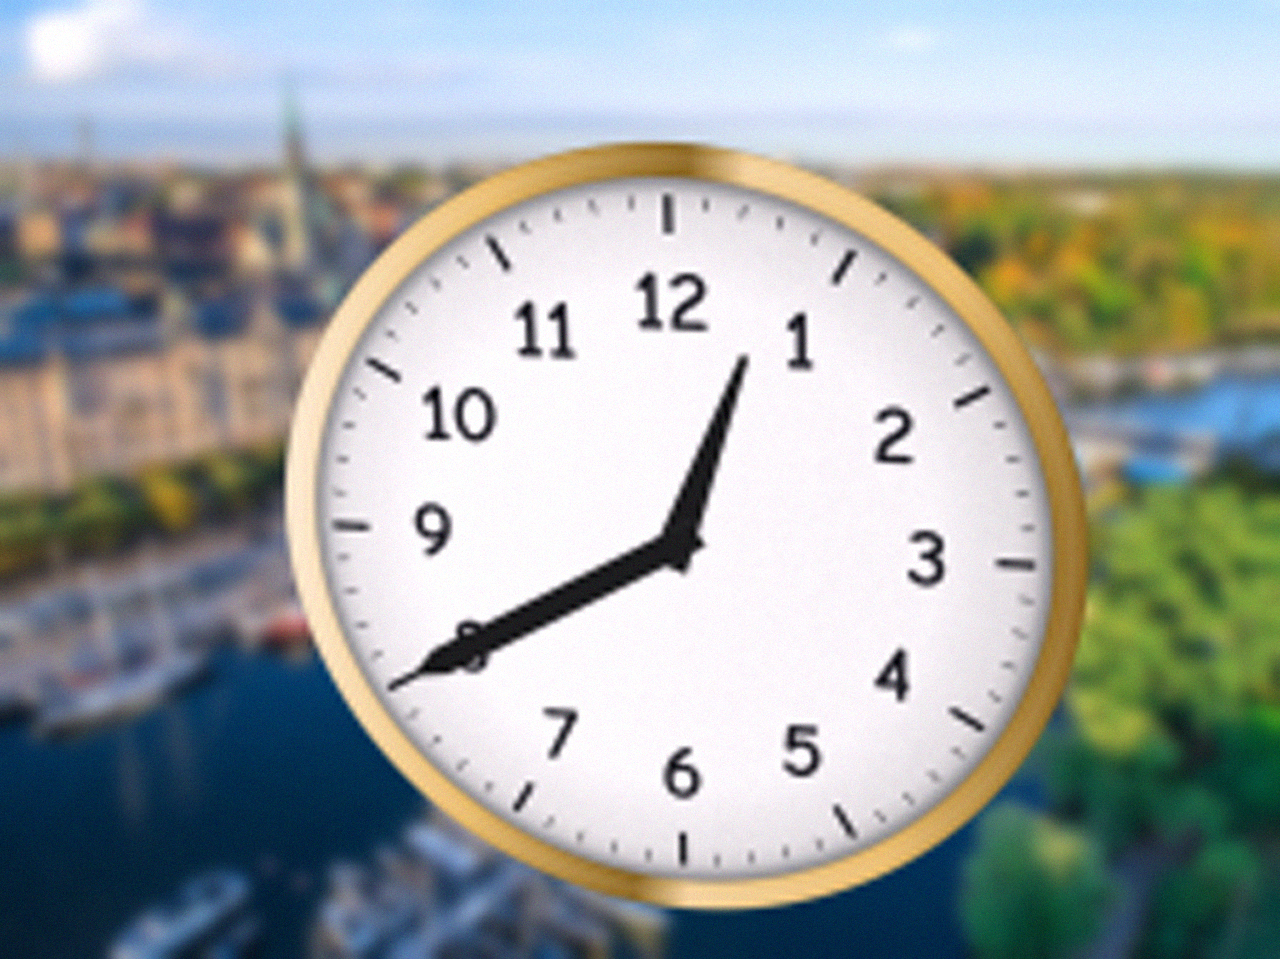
12:40
